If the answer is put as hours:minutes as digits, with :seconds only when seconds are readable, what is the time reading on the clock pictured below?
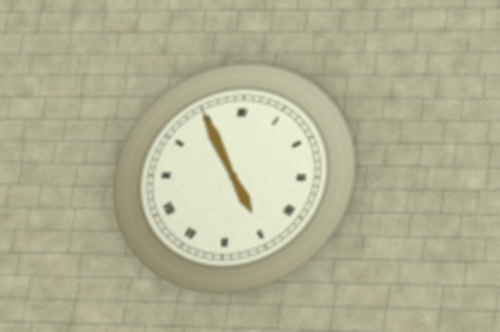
4:55
